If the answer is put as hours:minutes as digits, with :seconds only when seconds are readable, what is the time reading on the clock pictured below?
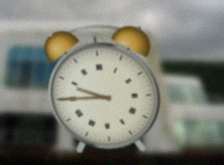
9:45
